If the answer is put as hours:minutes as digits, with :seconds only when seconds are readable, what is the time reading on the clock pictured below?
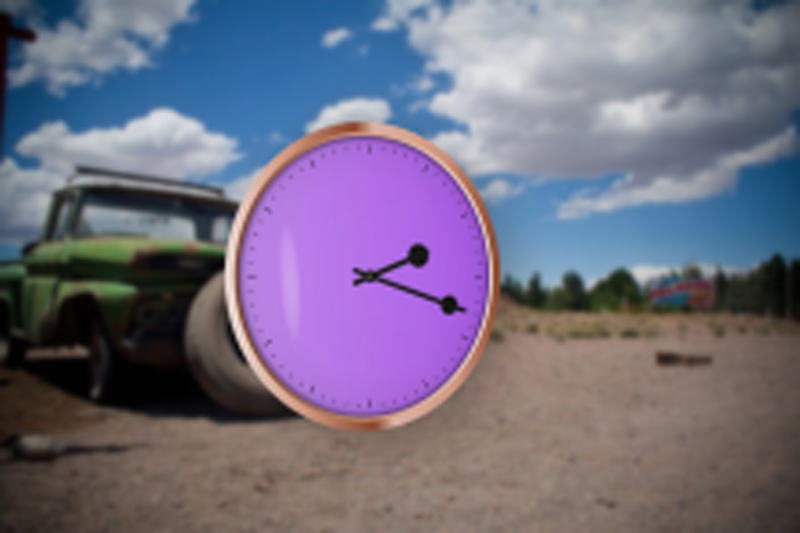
2:18
